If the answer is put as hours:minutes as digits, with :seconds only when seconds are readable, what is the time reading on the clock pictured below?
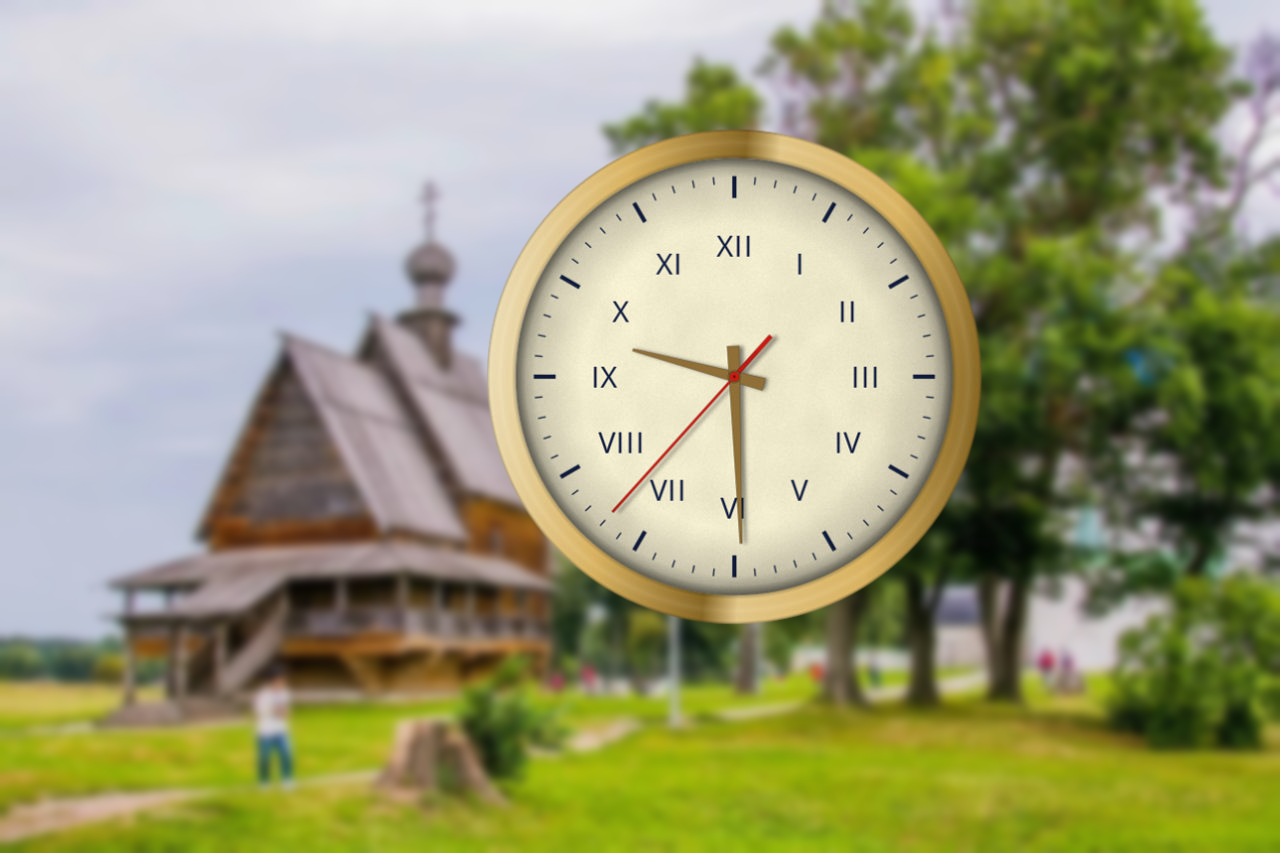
9:29:37
